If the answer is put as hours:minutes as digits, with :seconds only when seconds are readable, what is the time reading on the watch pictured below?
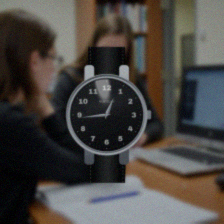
12:44
